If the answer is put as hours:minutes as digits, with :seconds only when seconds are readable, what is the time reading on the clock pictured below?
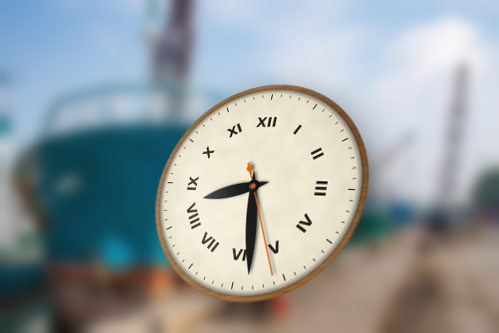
8:28:26
